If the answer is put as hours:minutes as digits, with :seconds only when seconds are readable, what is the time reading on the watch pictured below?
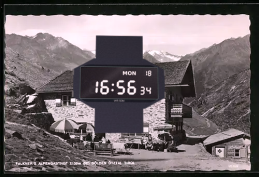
16:56:34
